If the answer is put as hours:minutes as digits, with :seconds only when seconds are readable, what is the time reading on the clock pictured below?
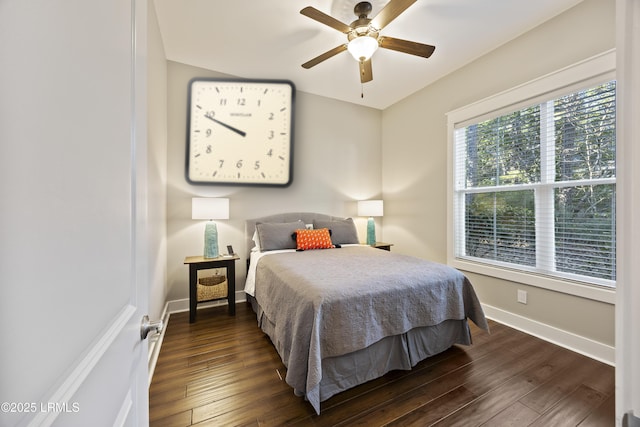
9:49
